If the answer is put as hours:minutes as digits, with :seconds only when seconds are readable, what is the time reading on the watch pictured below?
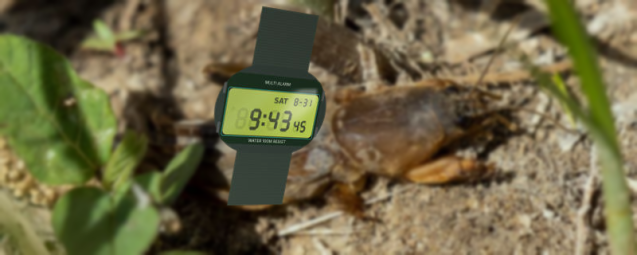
9:43:45
